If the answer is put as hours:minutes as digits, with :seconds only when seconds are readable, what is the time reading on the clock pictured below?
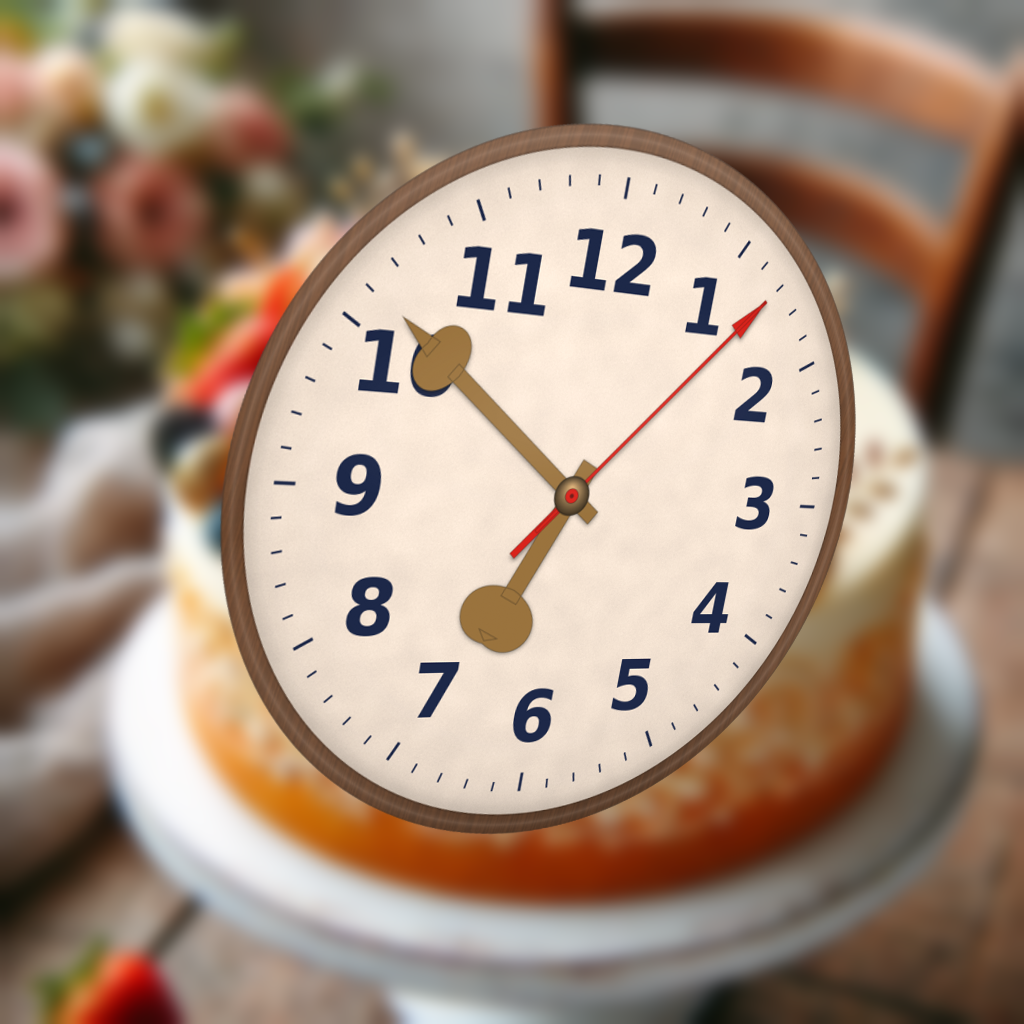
6:51:07
